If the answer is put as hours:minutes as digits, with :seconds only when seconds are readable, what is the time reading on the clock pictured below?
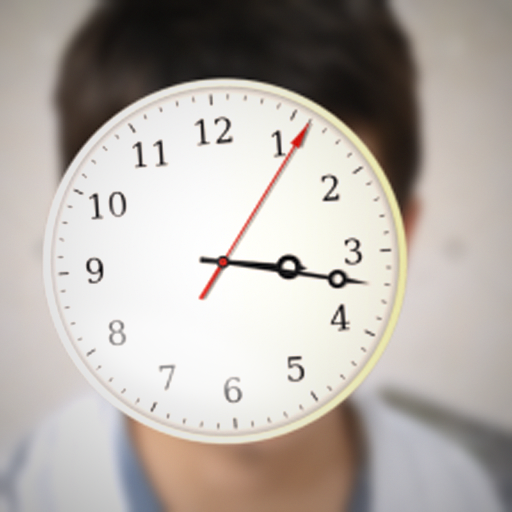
3:17:06
